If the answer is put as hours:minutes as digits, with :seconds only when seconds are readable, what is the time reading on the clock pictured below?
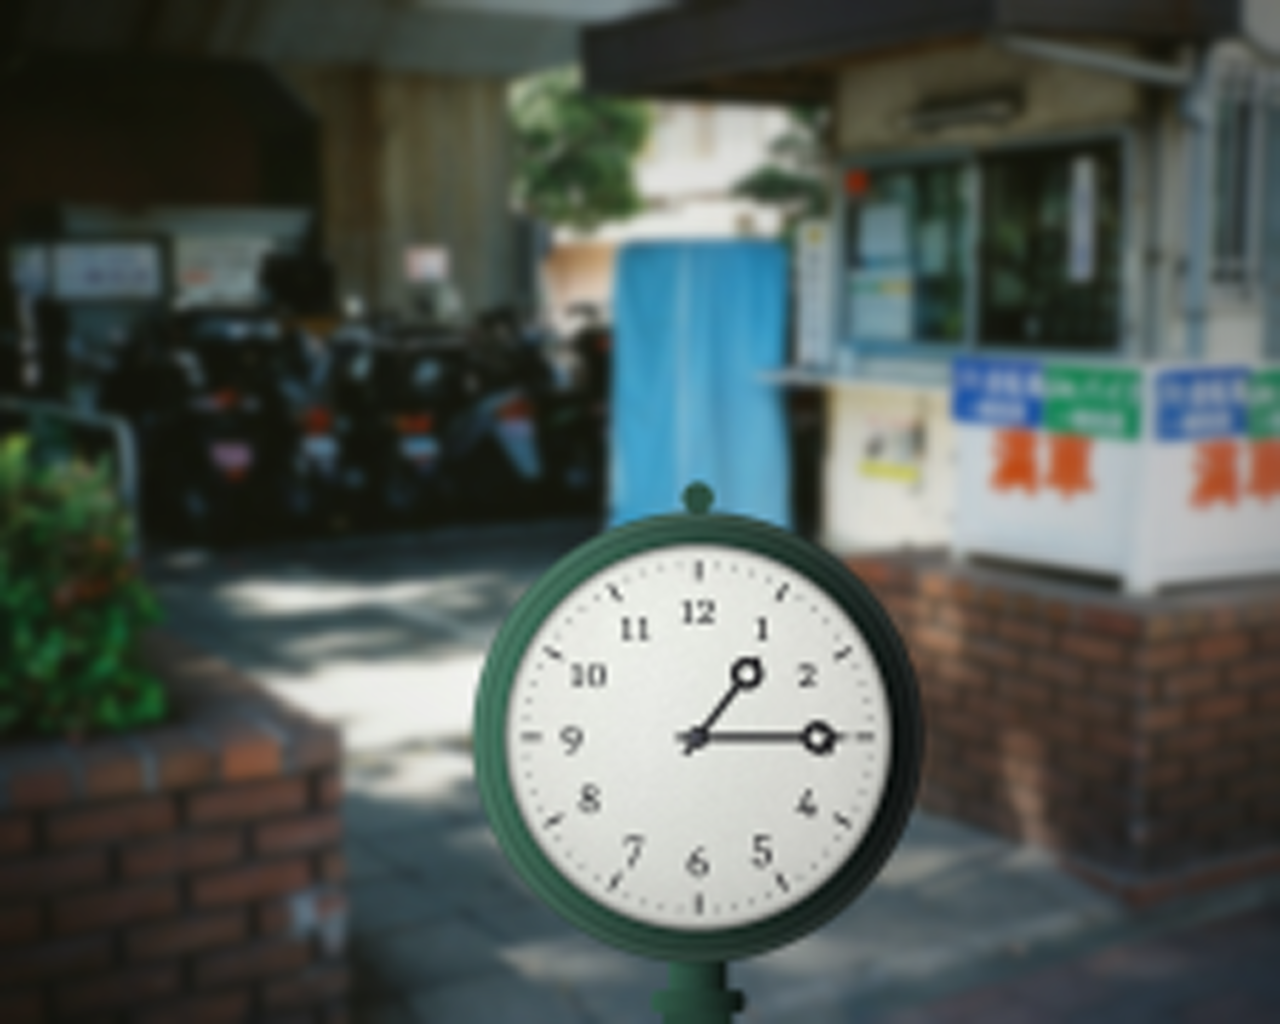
1:15
